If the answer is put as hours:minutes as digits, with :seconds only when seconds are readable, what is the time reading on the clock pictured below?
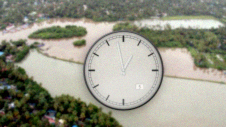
12:58
